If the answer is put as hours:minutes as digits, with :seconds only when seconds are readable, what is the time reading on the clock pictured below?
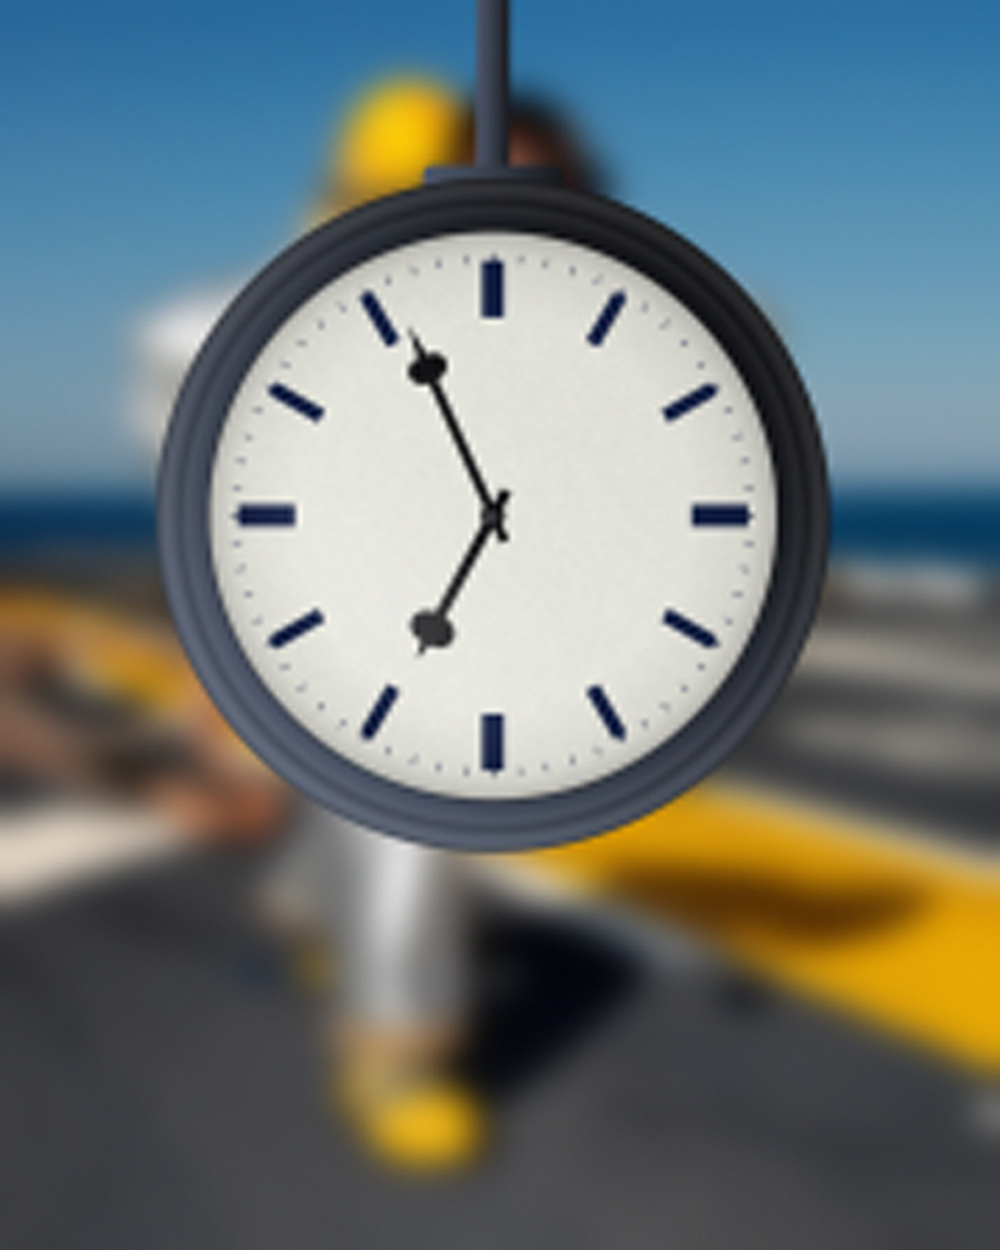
6:56
